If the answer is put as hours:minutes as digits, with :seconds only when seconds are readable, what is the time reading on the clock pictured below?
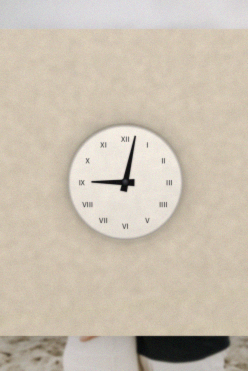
9:02
